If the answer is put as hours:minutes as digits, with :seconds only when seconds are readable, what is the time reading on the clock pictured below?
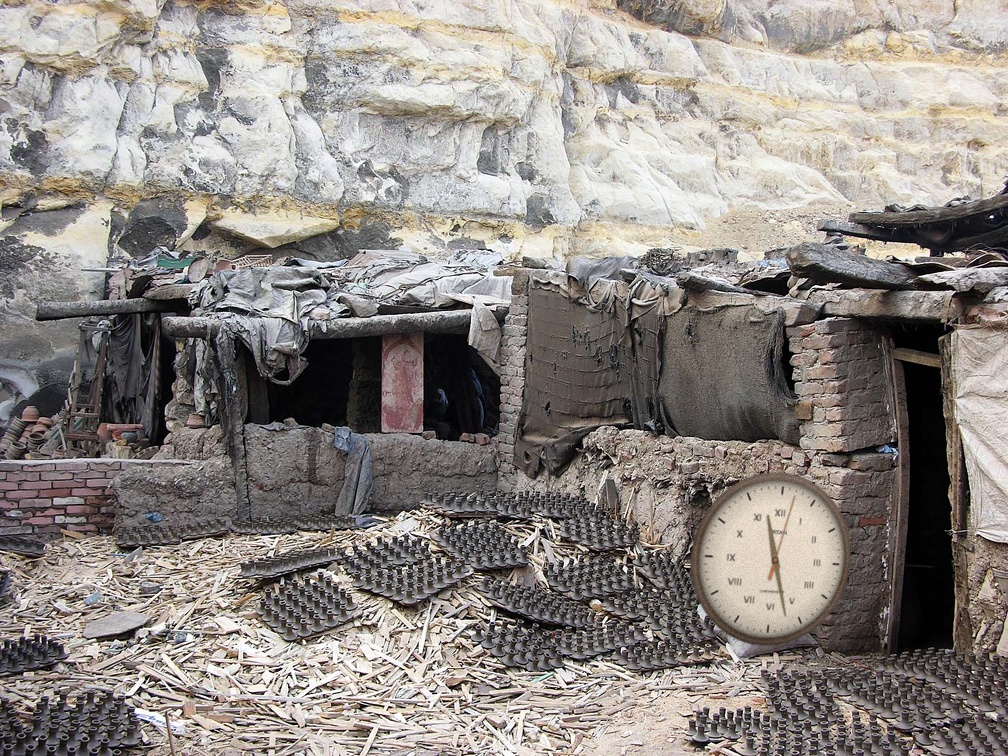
11:27:02
